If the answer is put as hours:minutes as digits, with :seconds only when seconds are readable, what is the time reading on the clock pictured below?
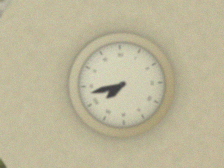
7:43
